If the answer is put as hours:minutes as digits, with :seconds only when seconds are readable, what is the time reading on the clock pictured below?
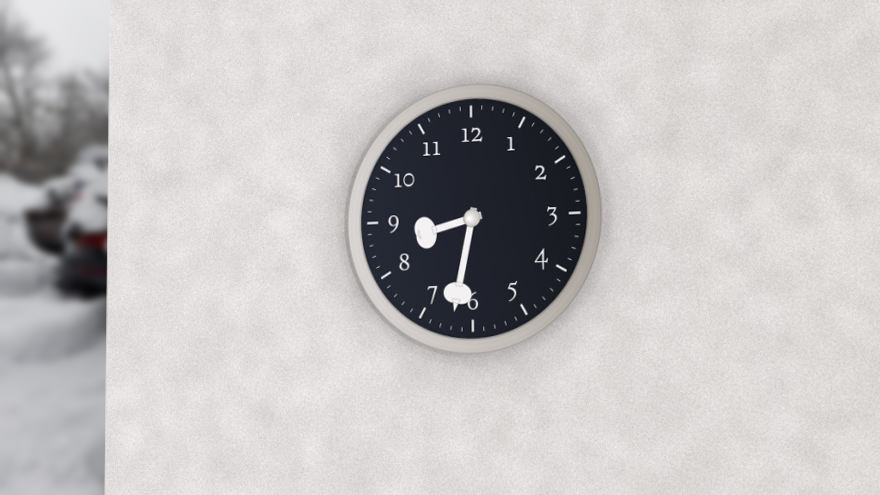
8:32
